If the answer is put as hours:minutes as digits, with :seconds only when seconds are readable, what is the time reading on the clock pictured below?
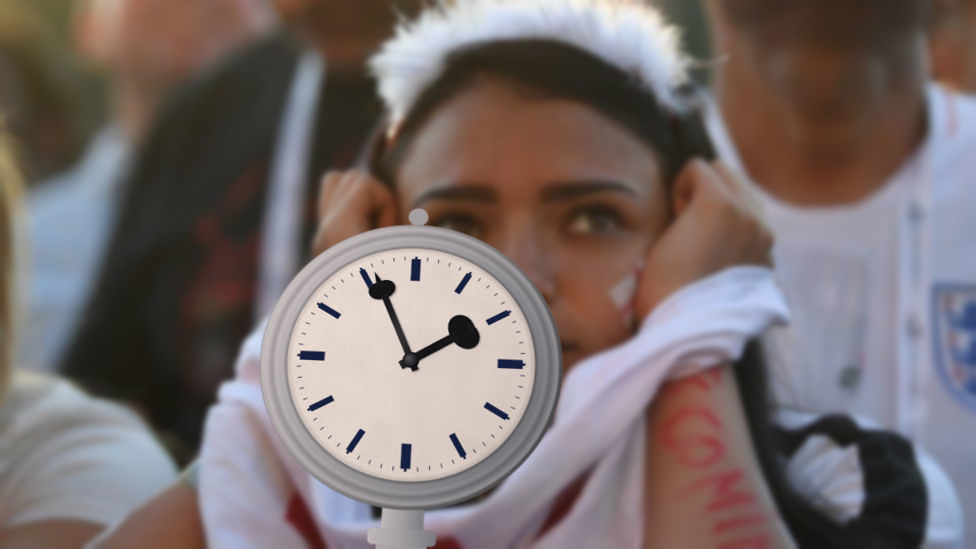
1:56
